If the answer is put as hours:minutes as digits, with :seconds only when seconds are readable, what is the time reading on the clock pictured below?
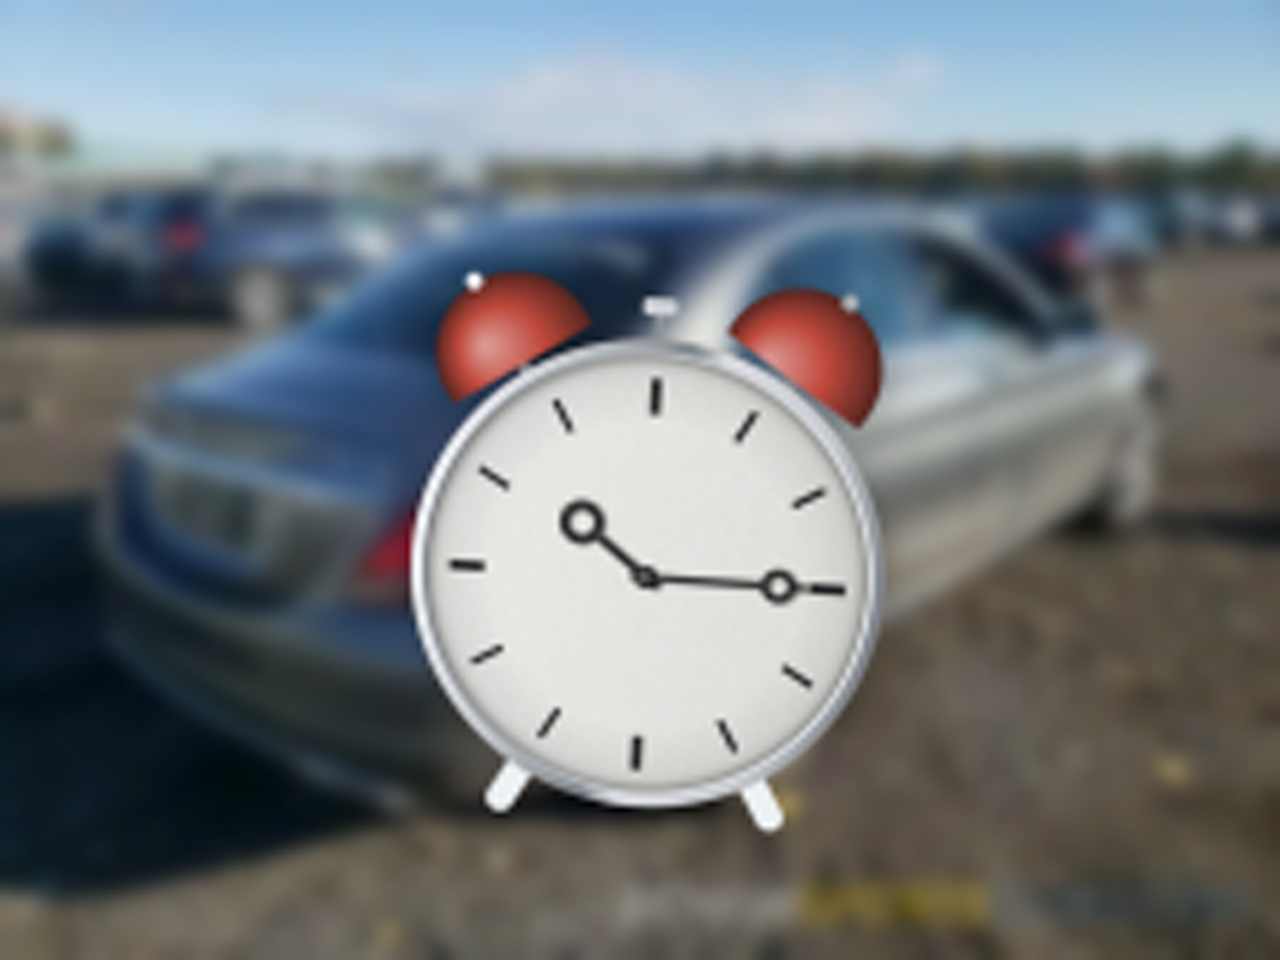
10:15
